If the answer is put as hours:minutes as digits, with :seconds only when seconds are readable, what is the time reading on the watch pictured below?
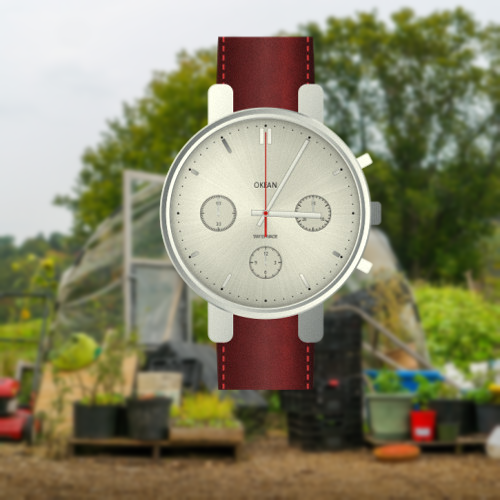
3:05
